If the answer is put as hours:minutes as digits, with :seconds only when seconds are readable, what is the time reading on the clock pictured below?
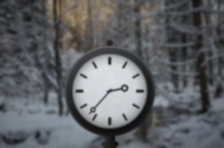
2:37
